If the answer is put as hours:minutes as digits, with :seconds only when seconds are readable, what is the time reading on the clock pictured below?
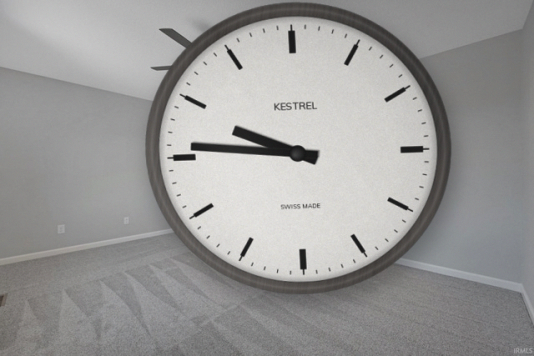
9:46
